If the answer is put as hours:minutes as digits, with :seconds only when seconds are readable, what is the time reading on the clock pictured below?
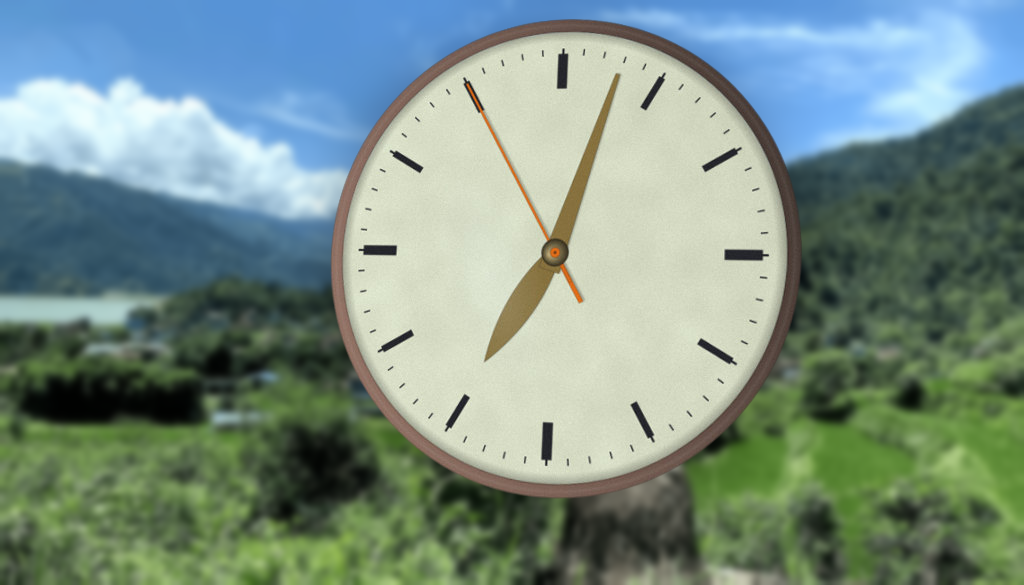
7:02:55
